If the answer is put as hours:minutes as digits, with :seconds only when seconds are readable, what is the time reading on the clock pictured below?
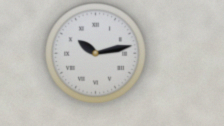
10:13
